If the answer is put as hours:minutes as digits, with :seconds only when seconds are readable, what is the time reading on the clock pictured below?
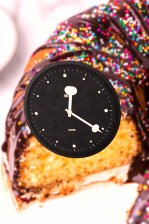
12:21
